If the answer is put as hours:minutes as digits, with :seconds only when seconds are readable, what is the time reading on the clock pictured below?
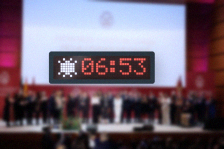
6:53
